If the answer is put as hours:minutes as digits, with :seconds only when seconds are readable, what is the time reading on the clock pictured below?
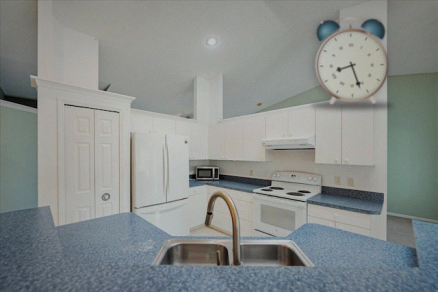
8:27
